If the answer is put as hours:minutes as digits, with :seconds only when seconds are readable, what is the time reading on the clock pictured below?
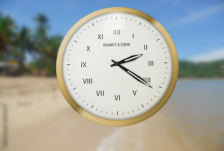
2:21
